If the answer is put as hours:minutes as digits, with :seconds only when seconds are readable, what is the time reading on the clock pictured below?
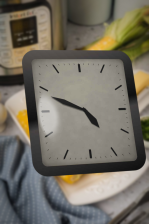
4:49
